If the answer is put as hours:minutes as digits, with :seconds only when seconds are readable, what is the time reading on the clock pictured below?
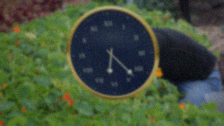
6:23
